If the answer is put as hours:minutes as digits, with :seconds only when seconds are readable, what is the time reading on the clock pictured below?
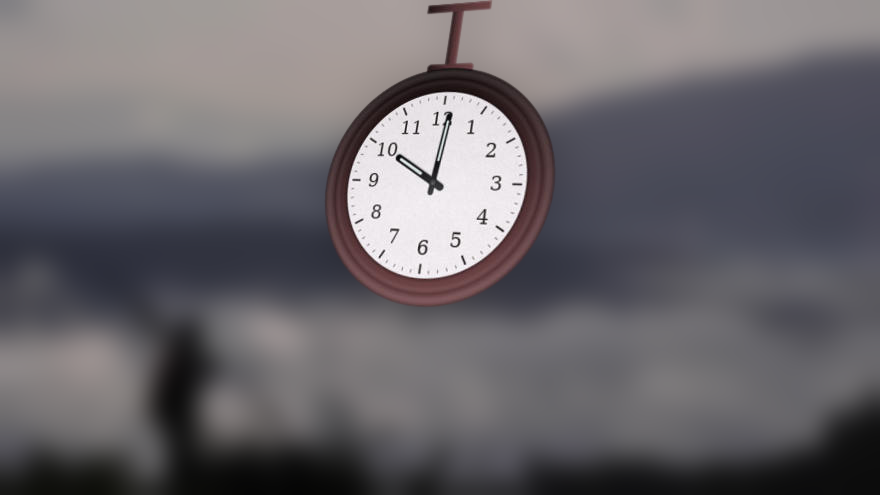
10:01
